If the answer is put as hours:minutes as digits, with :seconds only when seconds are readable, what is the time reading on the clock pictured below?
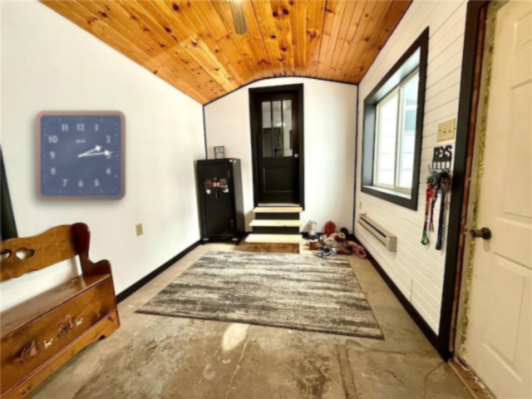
2:14
